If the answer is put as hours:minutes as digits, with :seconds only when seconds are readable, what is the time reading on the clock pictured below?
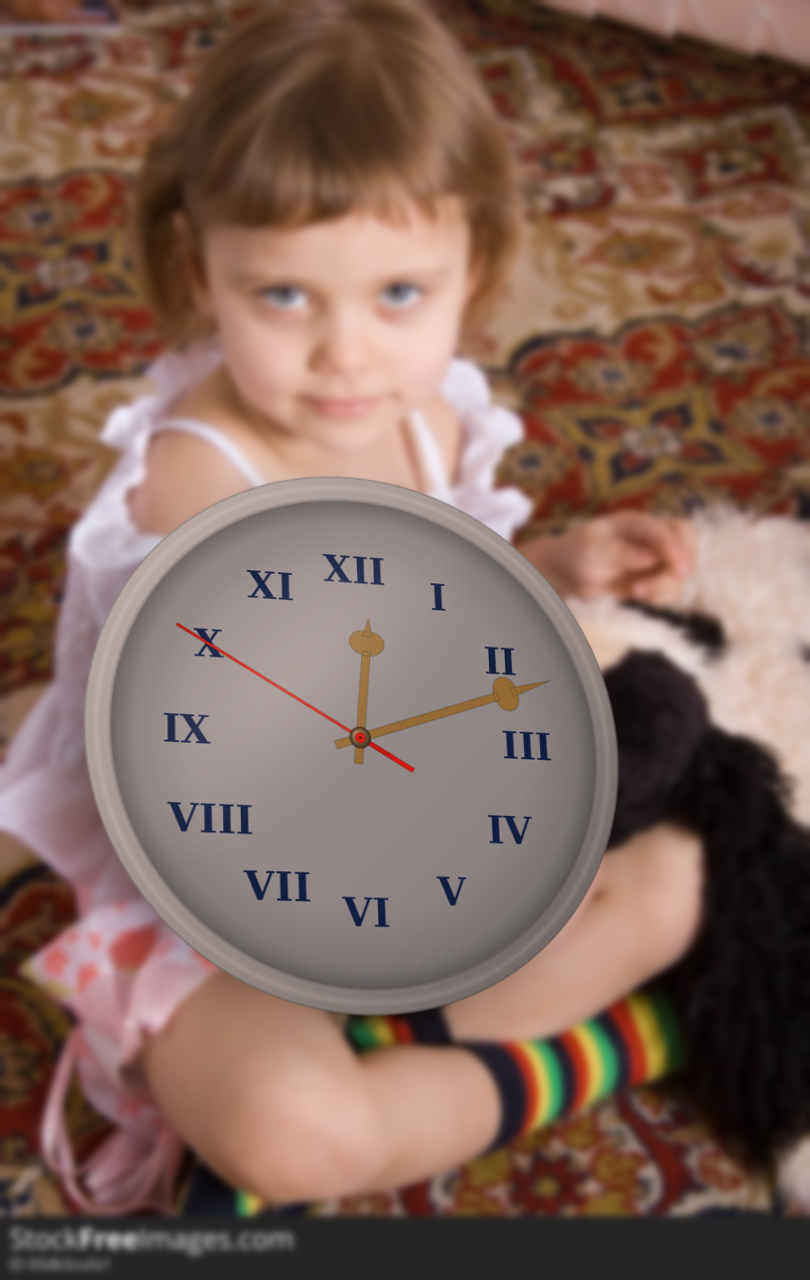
12:11:50
